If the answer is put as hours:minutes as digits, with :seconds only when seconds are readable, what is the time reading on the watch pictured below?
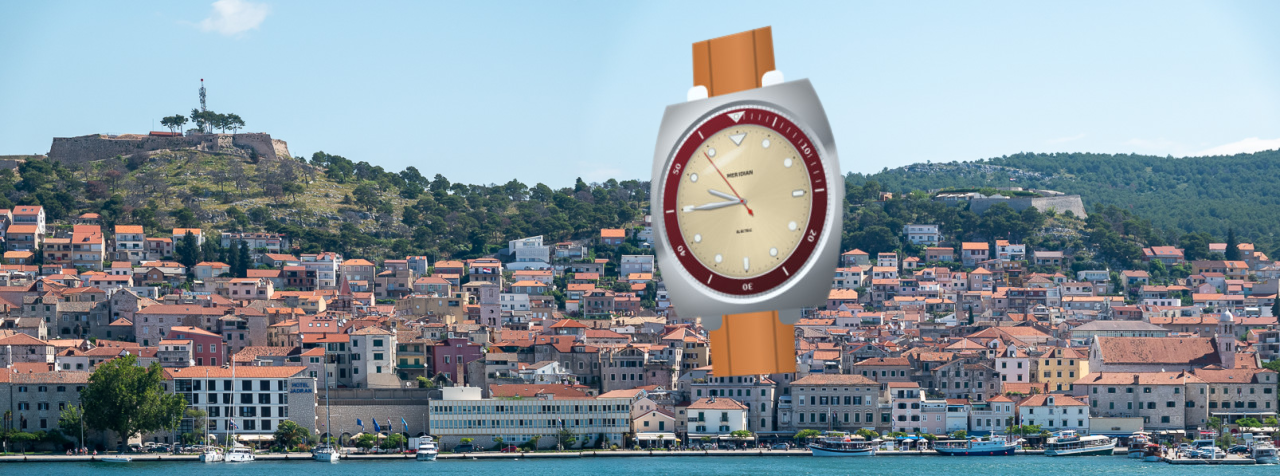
9:44:54
